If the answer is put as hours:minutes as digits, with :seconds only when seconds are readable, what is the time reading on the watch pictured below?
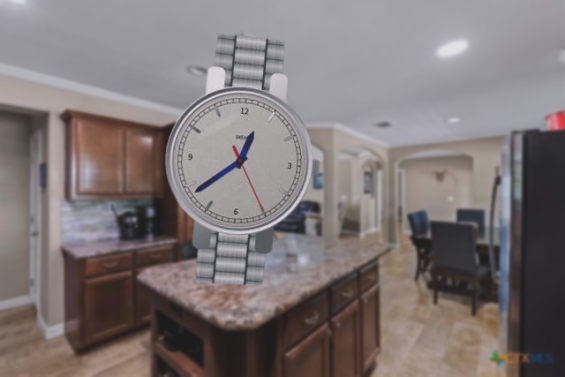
12:38:25
